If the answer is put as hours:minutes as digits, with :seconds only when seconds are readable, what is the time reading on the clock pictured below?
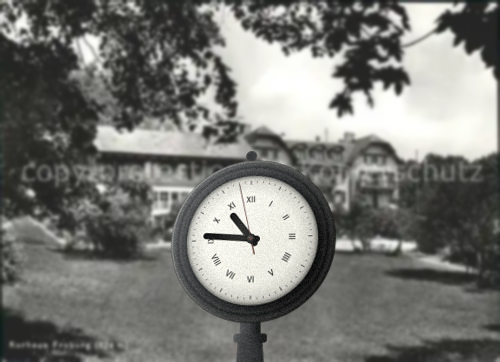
10:45:58
